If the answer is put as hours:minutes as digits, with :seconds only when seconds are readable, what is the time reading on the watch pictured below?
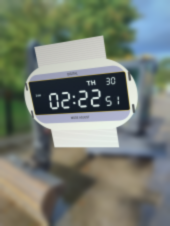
2:22:51
